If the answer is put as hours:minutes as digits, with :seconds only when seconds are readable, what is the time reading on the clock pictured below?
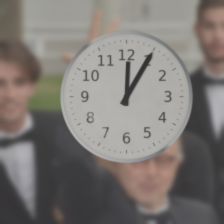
12:05
